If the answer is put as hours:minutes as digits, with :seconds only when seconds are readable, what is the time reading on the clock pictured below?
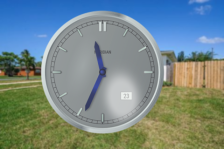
11:34
